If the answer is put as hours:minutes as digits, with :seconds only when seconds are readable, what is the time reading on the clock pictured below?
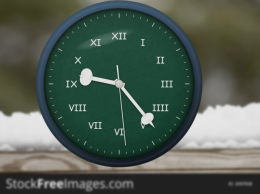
9:23:29
